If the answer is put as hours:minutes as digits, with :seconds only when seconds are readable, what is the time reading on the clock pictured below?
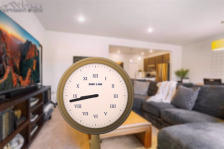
8:43
